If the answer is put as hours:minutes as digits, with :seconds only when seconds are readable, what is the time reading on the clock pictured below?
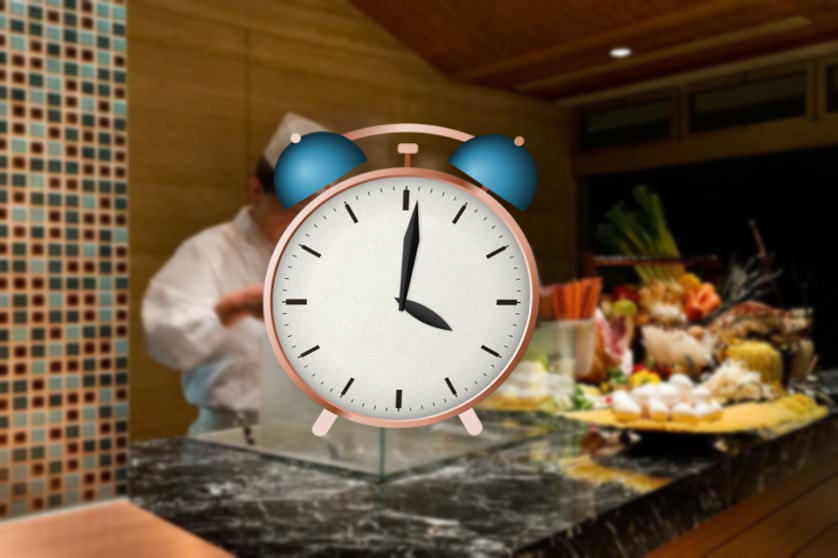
4:01
